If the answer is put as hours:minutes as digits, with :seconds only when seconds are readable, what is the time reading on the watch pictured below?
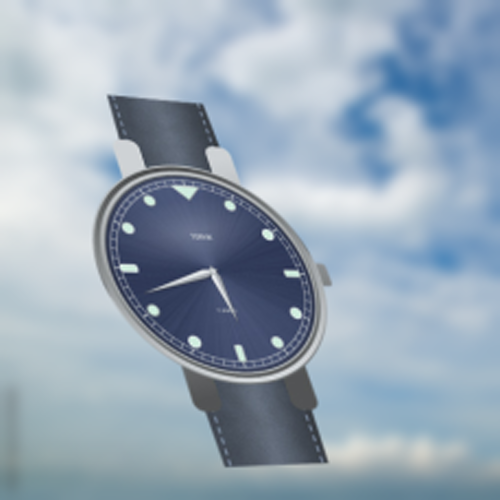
5:42
